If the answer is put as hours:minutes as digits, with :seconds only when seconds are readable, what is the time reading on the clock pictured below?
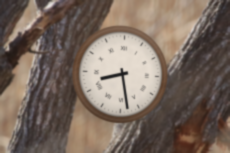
8:28
